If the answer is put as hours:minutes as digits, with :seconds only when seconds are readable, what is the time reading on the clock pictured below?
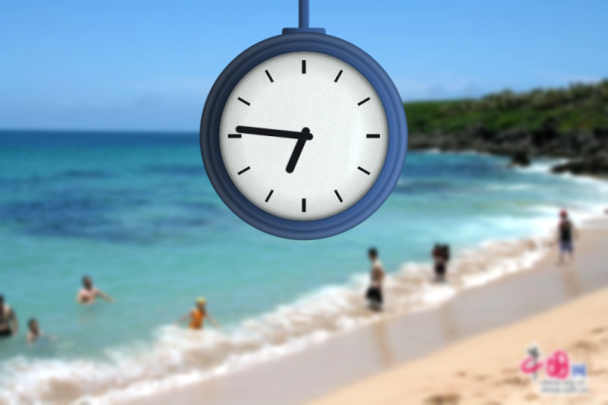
6:46
